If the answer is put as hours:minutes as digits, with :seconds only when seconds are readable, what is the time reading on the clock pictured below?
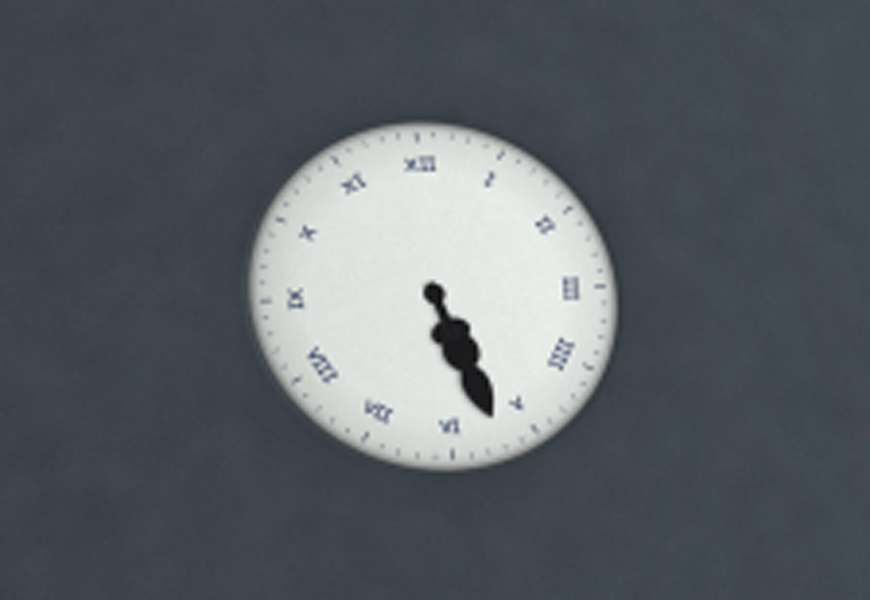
5:27
